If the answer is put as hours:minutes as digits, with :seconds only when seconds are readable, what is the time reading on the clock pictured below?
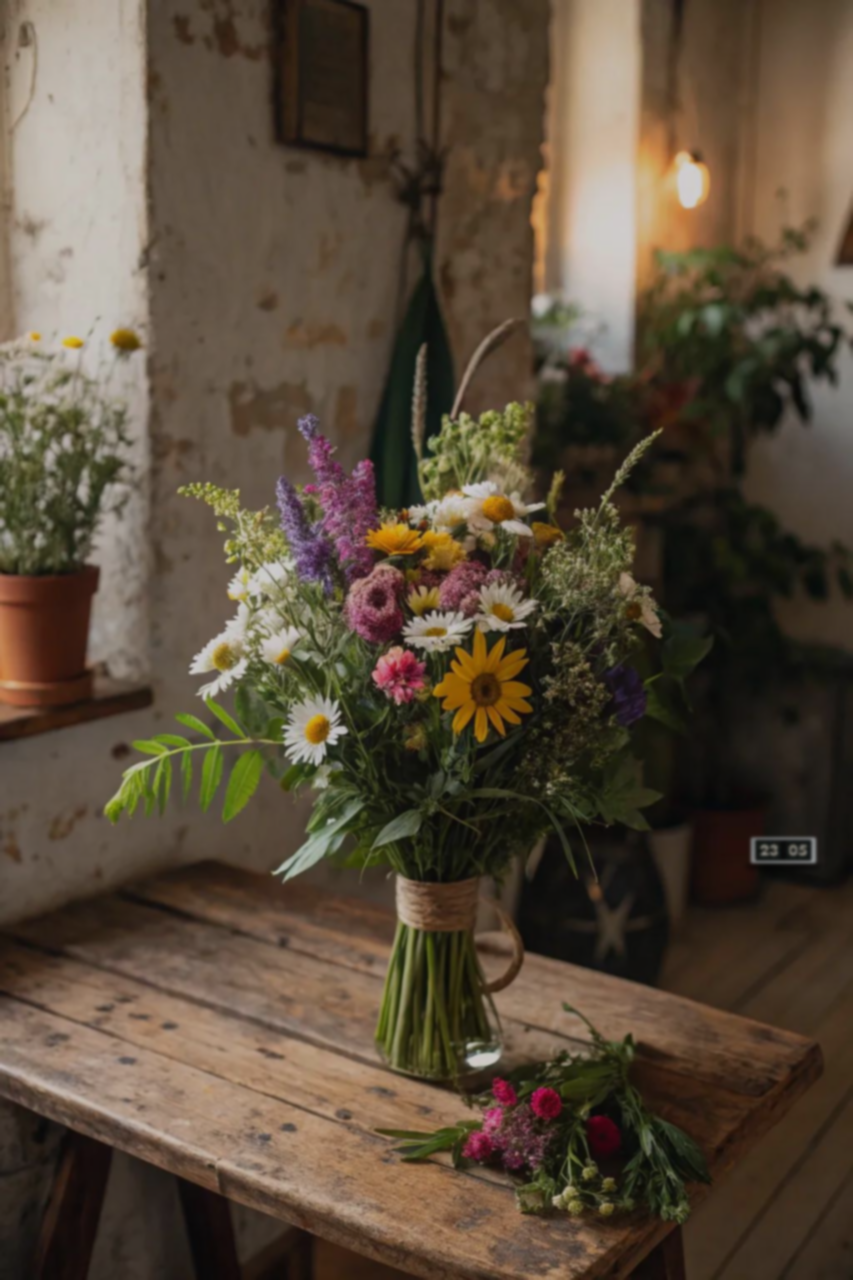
23:05
